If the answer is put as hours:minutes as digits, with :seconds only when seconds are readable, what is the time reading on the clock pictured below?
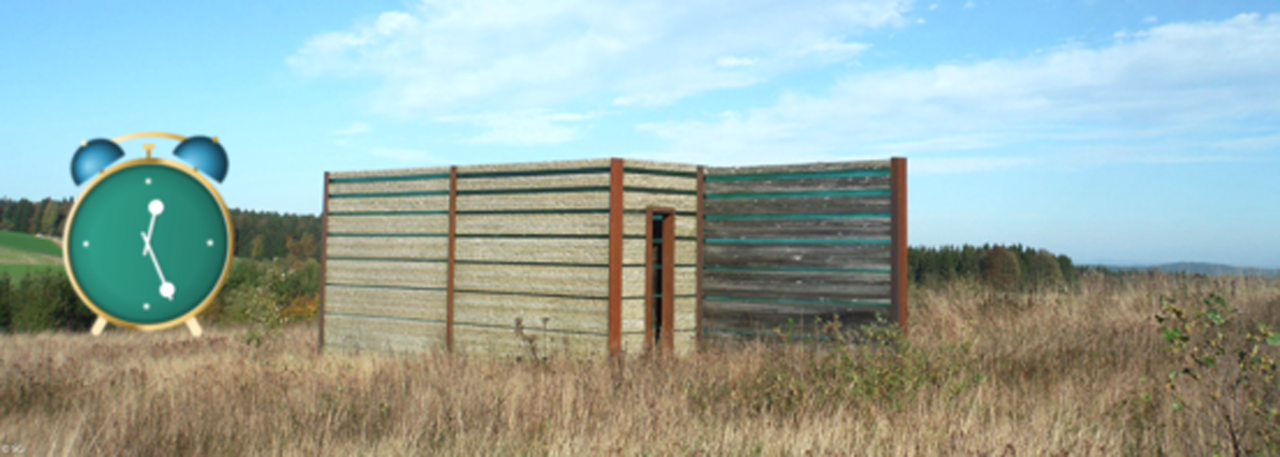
12:26
